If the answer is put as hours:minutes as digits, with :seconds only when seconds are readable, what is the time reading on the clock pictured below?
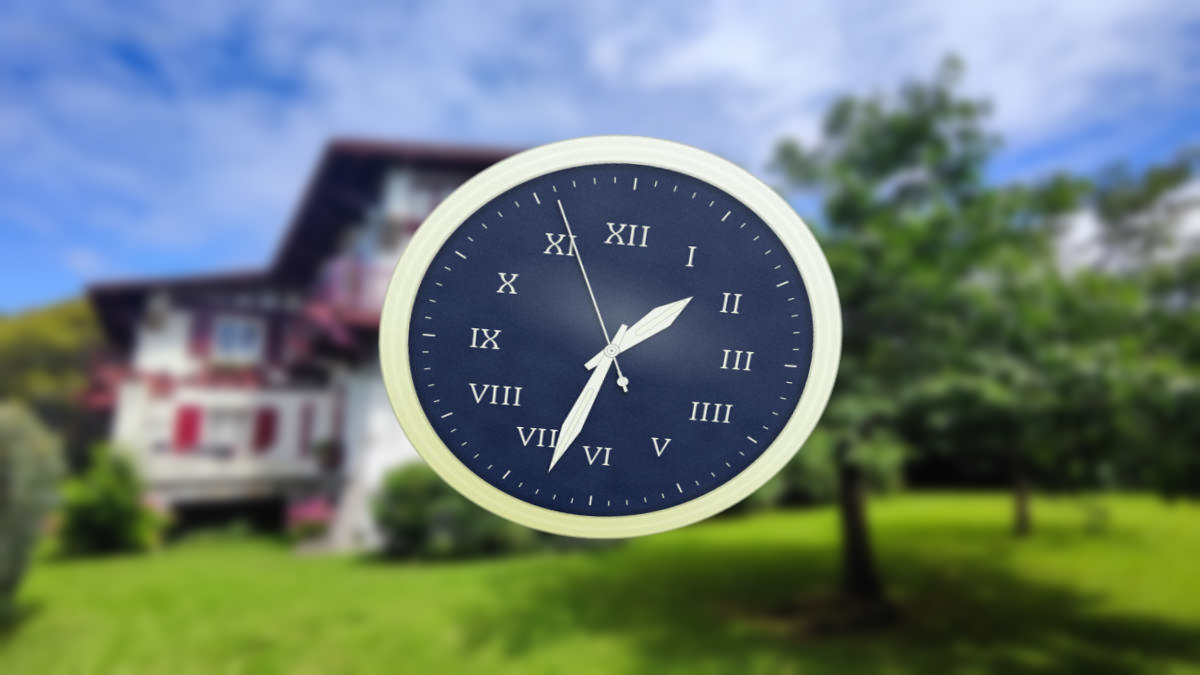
1:32:56
